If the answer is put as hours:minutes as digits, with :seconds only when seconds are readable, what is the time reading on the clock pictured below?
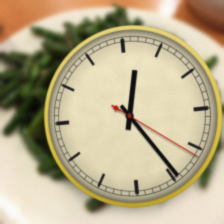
12:24:21
